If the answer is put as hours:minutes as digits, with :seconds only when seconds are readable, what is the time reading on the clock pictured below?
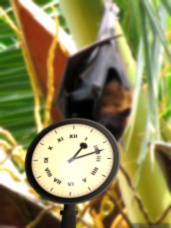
1:12
